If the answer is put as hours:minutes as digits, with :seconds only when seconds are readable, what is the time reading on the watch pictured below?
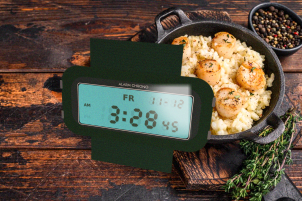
3:28:45
